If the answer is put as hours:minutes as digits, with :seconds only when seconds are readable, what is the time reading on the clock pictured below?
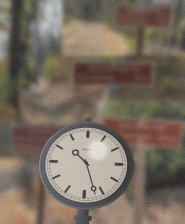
10:27
